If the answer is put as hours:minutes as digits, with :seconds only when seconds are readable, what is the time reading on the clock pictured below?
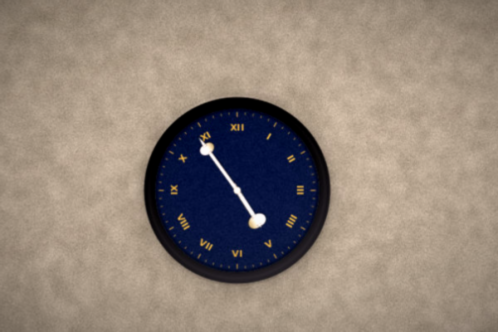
4:54
